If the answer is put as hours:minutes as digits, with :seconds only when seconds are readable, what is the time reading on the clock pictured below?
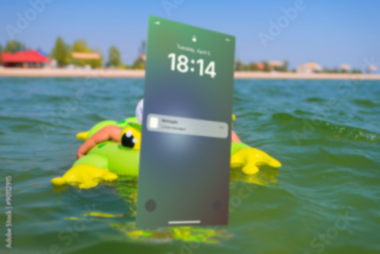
18:14
